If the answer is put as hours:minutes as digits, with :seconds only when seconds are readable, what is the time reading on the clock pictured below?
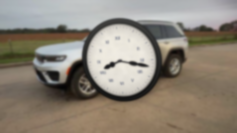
8:17
